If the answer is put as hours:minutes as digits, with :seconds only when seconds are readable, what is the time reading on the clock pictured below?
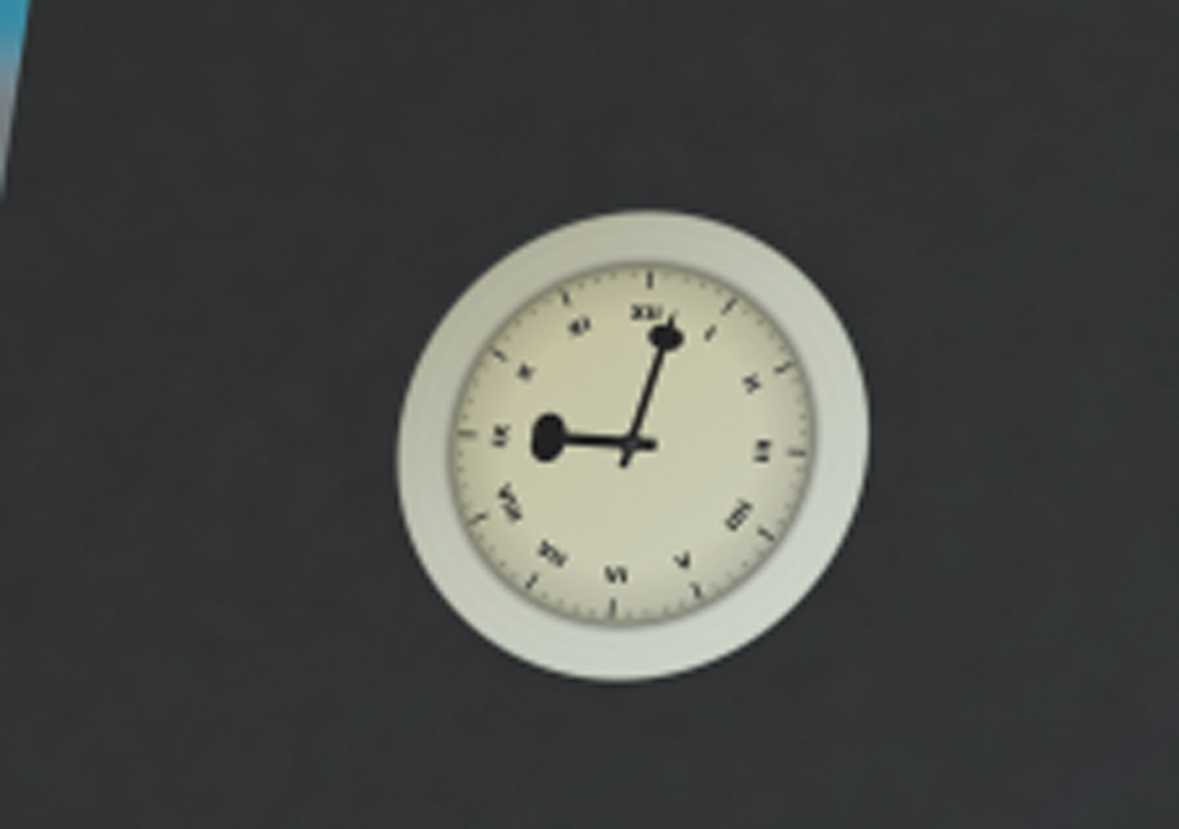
9:02
